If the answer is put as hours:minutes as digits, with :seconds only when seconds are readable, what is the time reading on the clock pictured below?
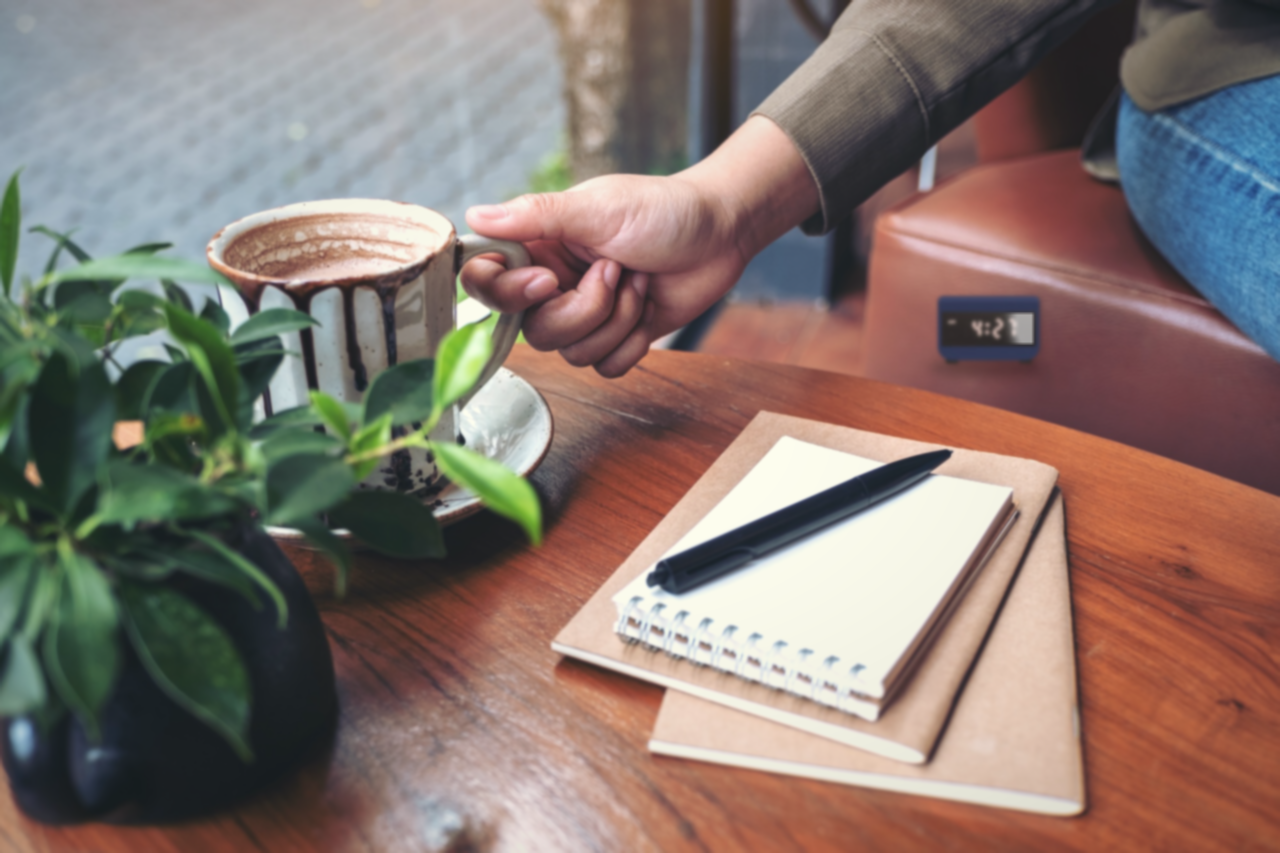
4:27
